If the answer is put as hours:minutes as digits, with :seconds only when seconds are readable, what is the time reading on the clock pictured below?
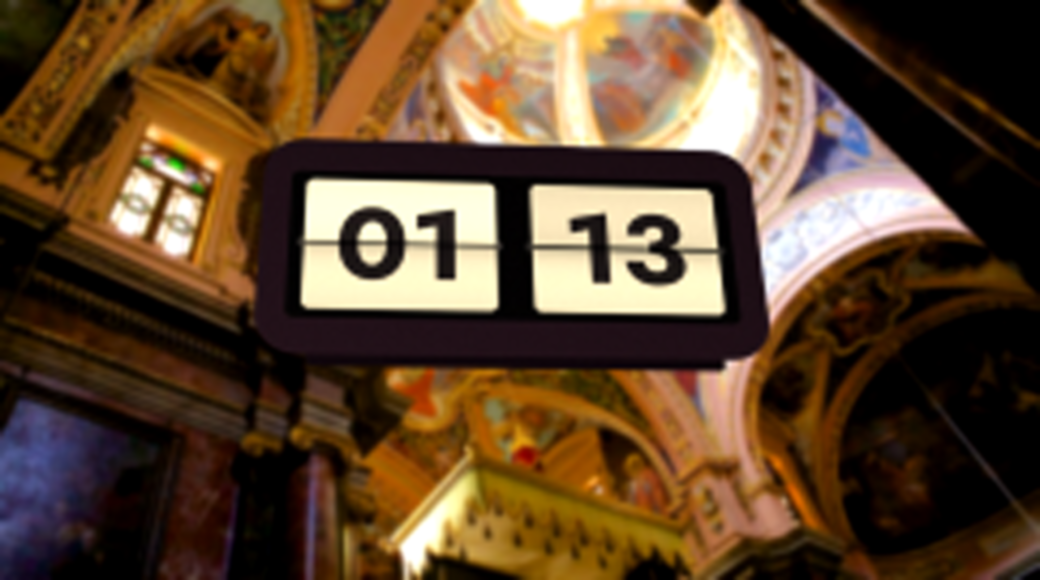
1:13
